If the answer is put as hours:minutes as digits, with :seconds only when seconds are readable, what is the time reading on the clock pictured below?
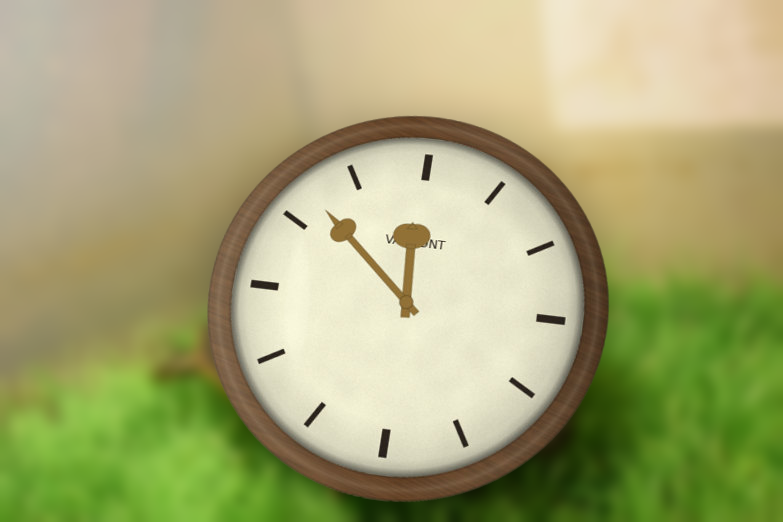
11:52
